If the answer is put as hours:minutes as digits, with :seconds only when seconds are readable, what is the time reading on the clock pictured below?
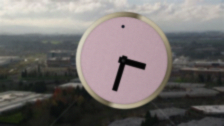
3:33
